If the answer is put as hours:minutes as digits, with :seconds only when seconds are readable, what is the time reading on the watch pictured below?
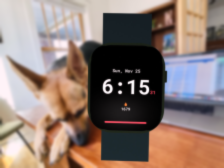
6:15
